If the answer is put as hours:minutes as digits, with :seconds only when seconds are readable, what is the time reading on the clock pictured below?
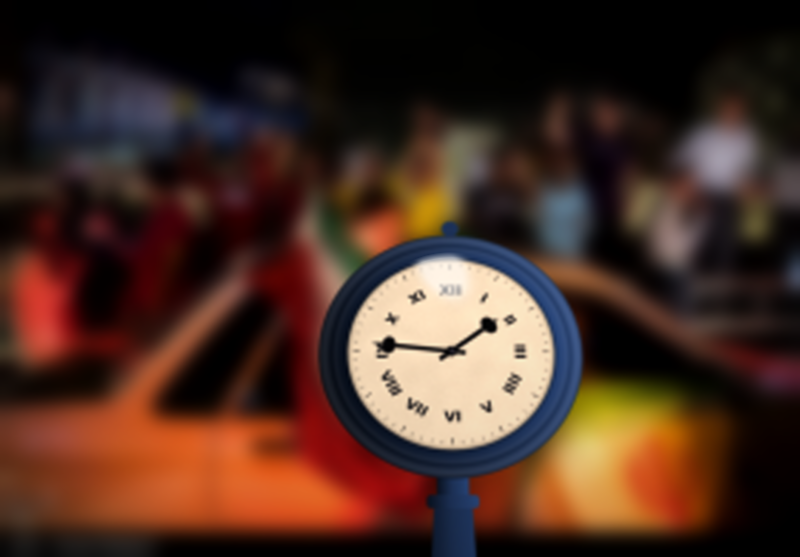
1:46
